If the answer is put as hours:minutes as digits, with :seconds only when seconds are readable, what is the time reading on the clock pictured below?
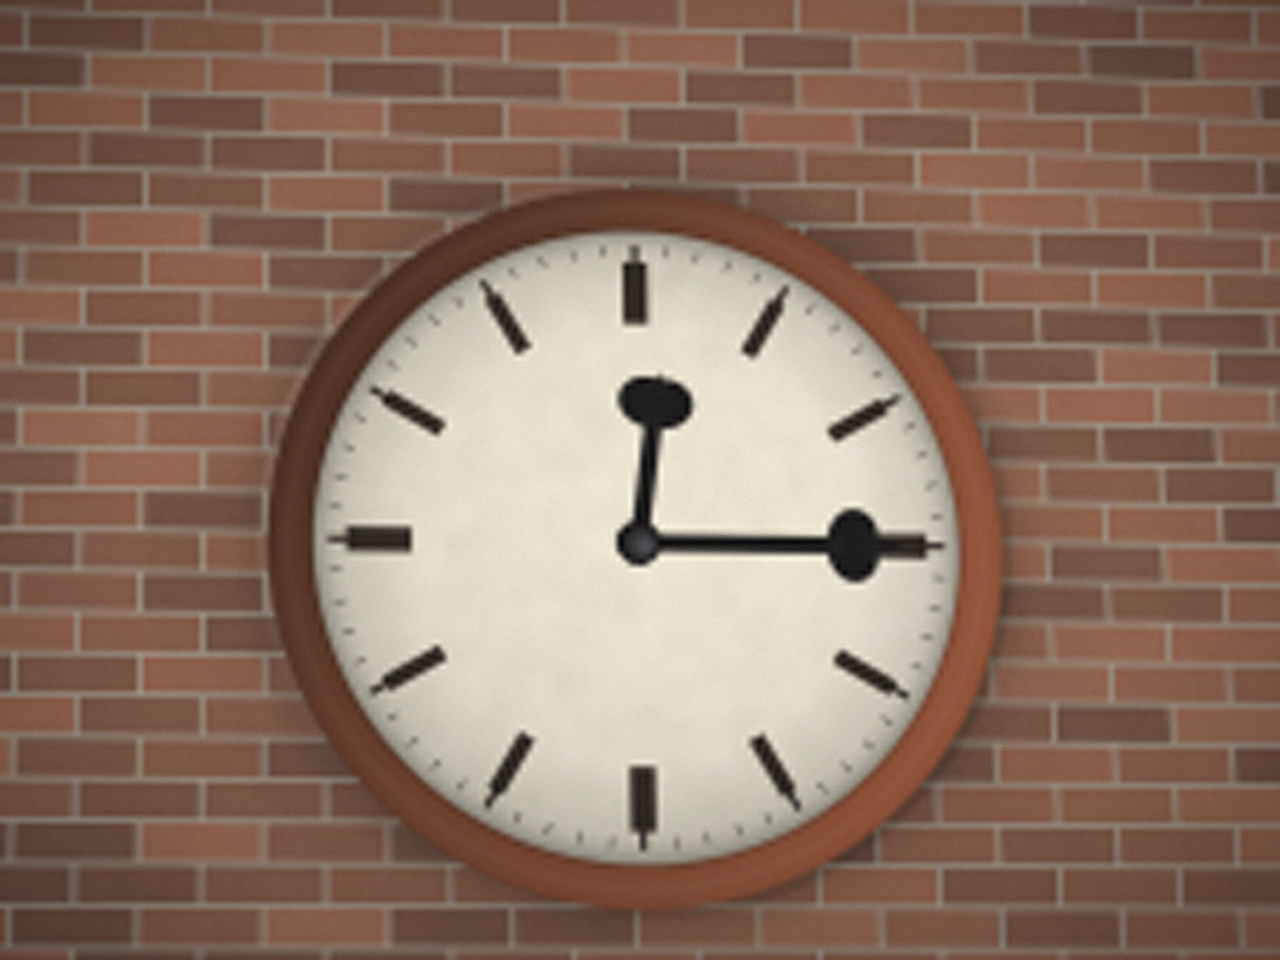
12:15
